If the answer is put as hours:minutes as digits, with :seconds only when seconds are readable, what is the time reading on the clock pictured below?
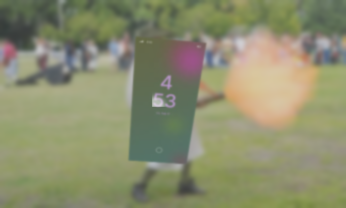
4:53
